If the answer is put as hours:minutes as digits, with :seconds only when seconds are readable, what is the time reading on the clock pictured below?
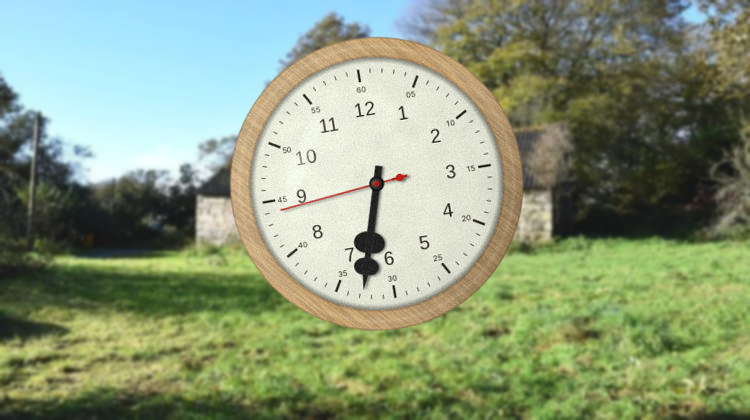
6:32:44
